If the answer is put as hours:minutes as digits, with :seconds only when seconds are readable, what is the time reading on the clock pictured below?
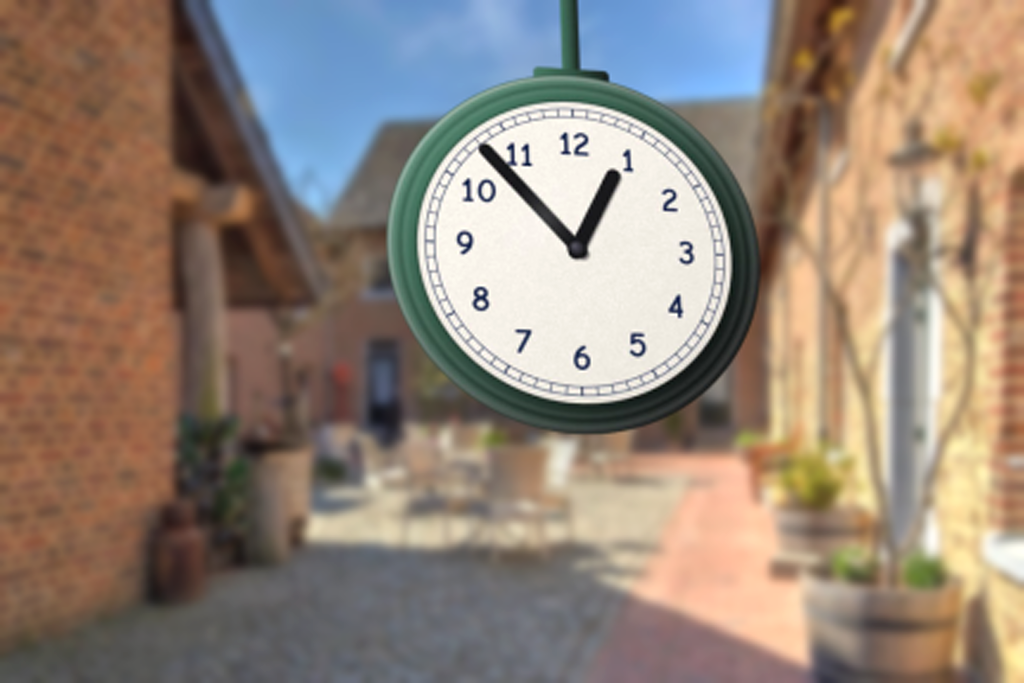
12:53
